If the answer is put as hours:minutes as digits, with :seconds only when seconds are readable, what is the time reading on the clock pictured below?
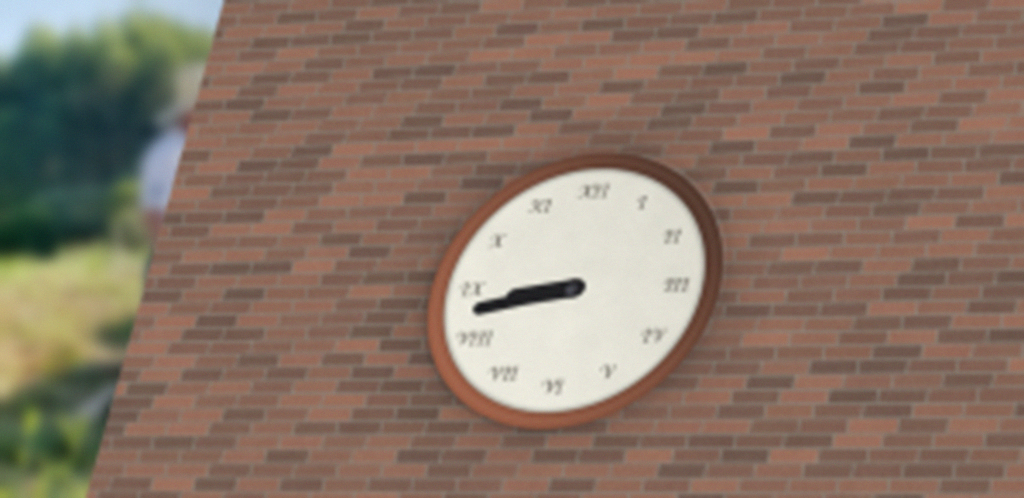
8:43
